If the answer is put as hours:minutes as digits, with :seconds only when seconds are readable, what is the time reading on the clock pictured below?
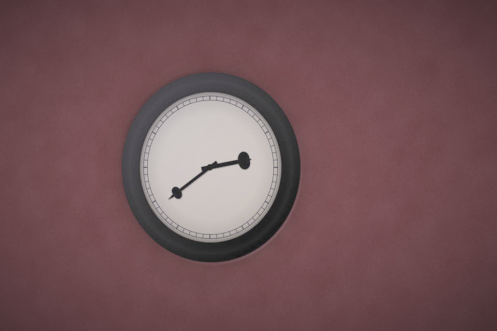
2:39
